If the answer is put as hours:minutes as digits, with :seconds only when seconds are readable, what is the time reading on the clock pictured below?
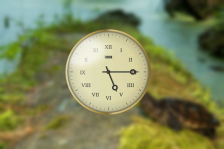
5:15
